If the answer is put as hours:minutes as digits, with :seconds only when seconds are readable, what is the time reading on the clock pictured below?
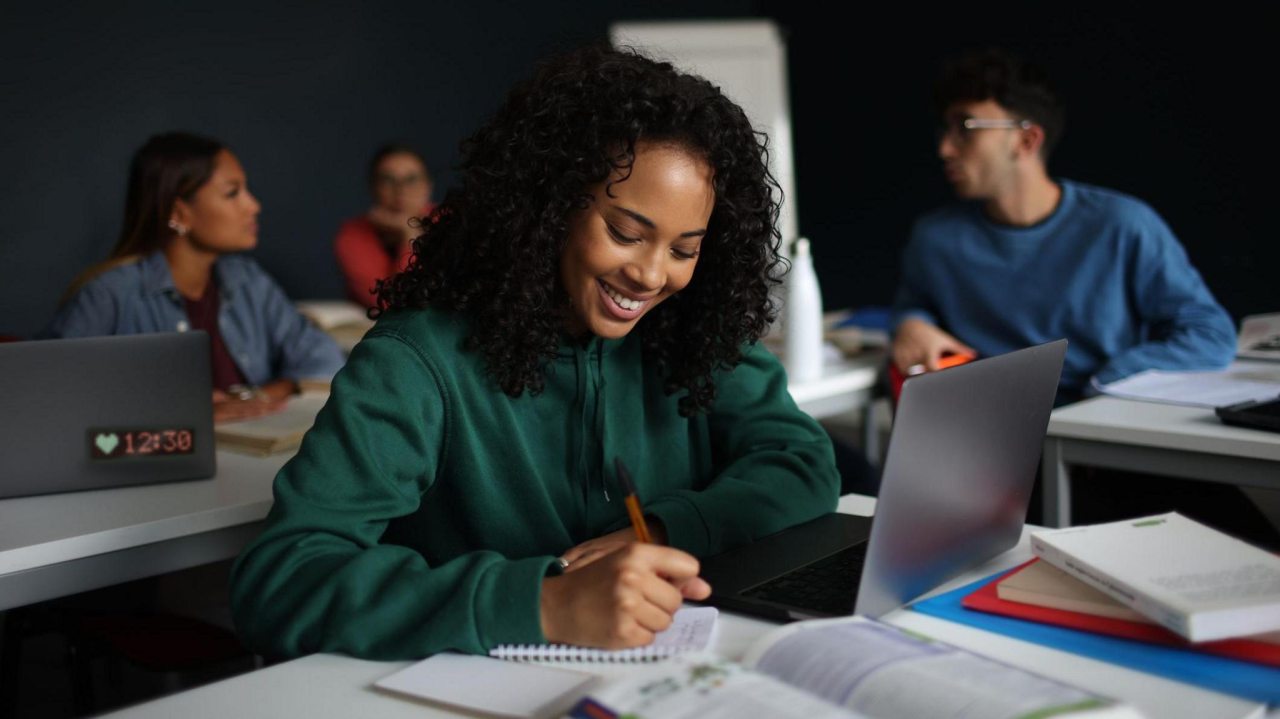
12:30
